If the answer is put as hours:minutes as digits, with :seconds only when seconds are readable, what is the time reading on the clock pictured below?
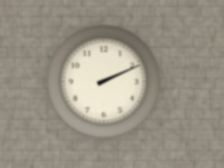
2:11
